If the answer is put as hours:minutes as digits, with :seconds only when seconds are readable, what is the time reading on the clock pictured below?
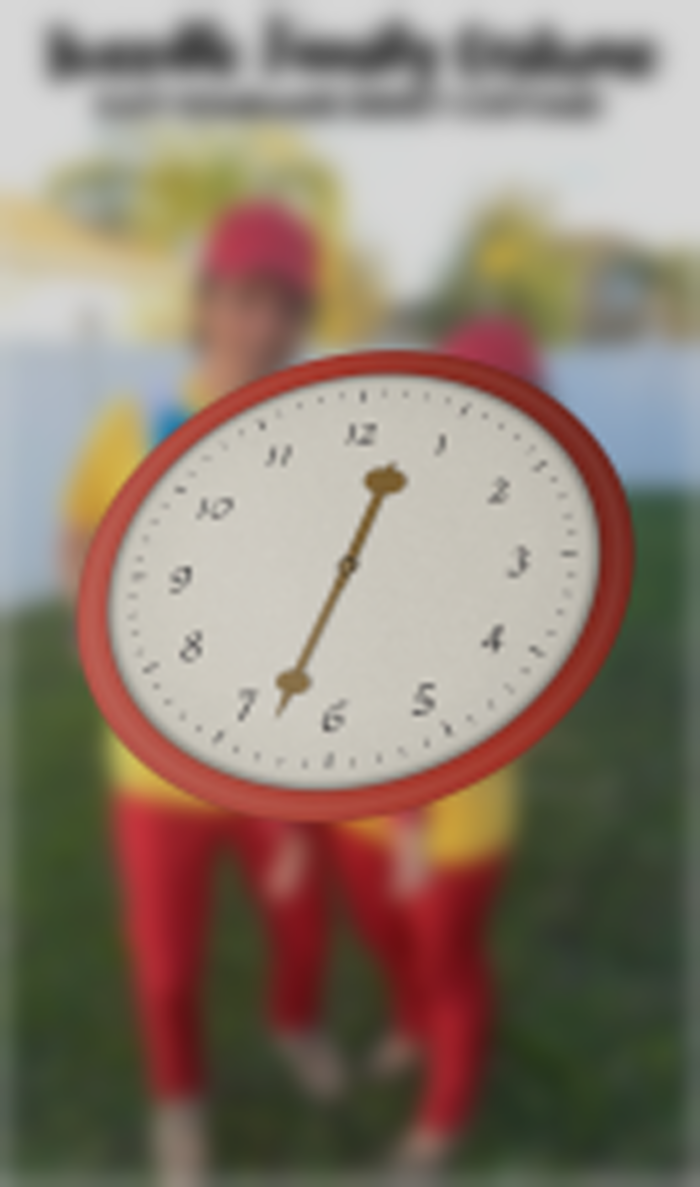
12:33
